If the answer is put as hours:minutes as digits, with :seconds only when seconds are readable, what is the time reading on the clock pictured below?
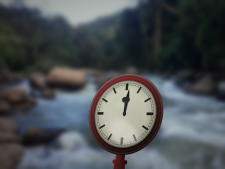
12:01
